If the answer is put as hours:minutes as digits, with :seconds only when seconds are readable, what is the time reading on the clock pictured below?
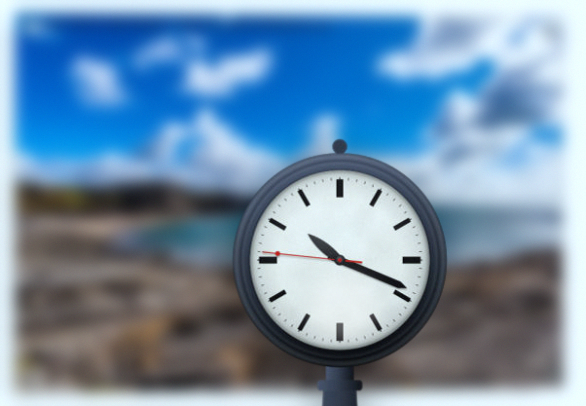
10:18:46
